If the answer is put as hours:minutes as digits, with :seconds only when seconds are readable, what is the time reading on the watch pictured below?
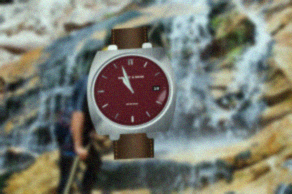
10:57
